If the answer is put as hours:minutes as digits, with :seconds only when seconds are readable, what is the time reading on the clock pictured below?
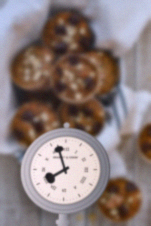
7:57
